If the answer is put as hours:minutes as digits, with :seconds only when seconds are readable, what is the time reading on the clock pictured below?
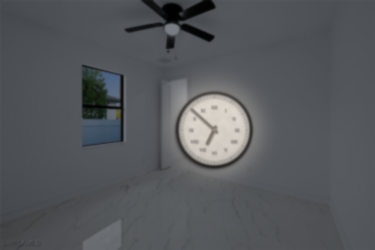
6:52
